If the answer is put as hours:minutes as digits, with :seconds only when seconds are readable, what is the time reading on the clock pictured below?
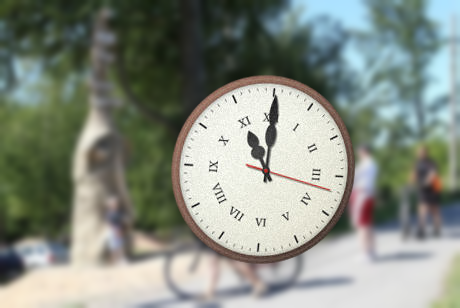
11:00:17
